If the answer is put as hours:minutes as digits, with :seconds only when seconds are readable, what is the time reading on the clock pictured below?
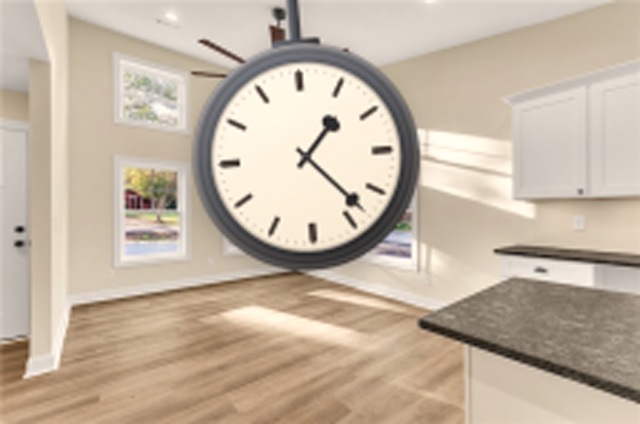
1:23
